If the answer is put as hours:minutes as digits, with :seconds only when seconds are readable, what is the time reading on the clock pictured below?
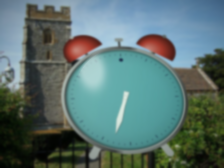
6:33
